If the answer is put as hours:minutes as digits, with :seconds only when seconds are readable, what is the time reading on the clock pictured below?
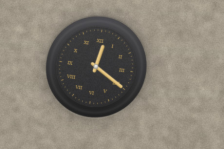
12:20
